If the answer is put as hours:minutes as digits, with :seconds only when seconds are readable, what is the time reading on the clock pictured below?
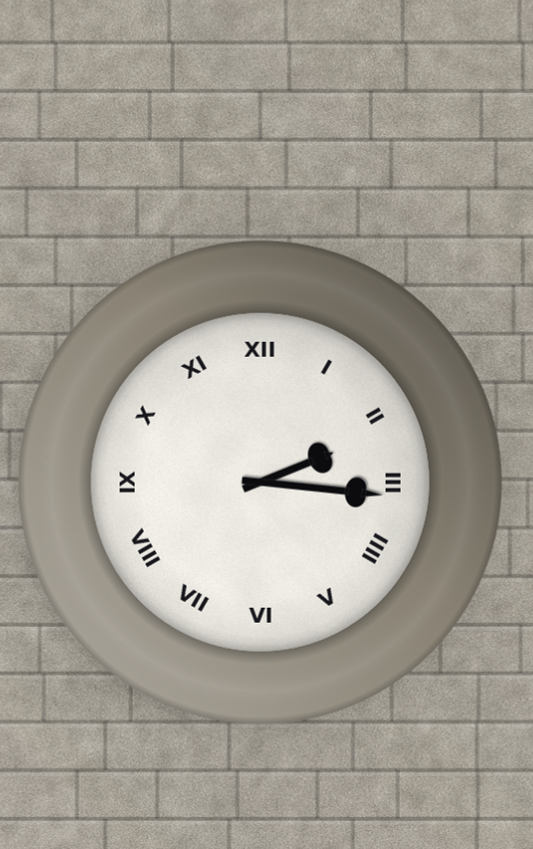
2:16
